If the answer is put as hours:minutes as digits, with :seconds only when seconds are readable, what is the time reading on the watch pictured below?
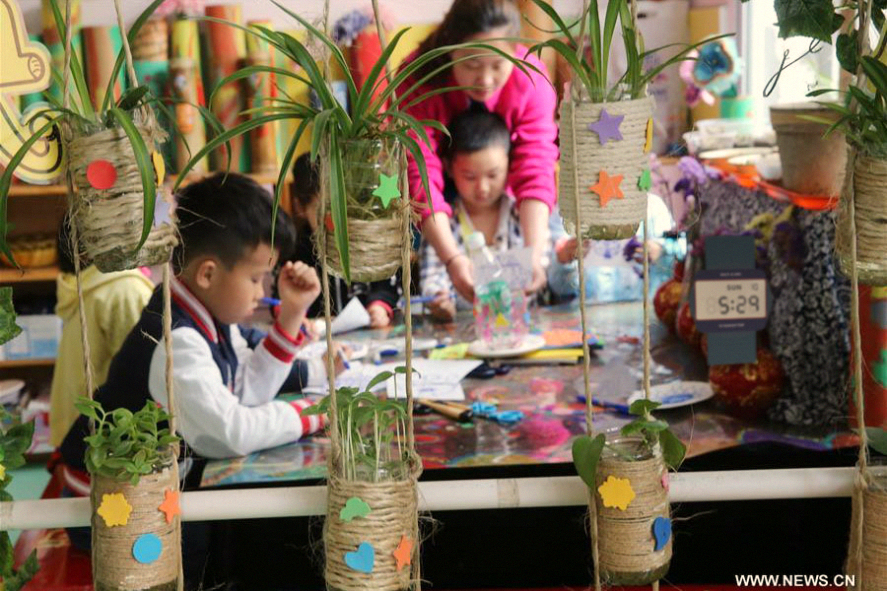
5:29
